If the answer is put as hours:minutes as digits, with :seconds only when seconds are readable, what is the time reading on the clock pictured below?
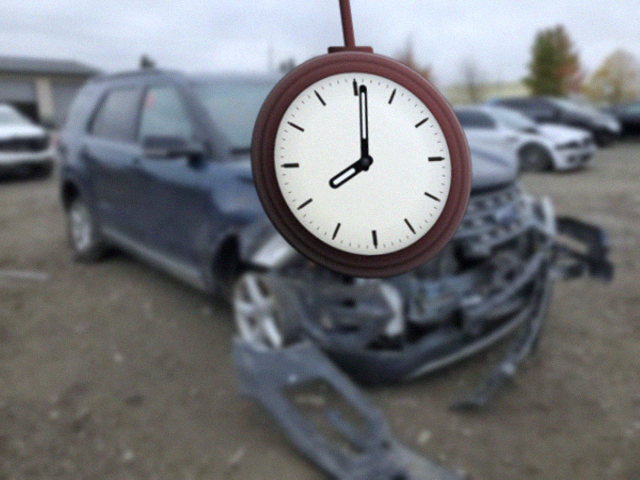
8:01
